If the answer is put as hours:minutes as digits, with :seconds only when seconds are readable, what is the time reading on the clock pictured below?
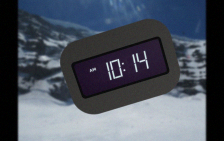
10:14
